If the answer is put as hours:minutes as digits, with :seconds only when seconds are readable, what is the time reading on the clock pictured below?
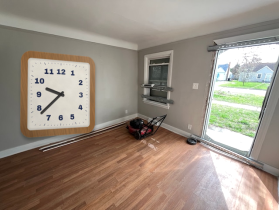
9:38
